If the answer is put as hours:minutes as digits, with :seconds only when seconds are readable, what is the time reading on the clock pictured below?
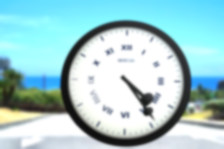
4:24
